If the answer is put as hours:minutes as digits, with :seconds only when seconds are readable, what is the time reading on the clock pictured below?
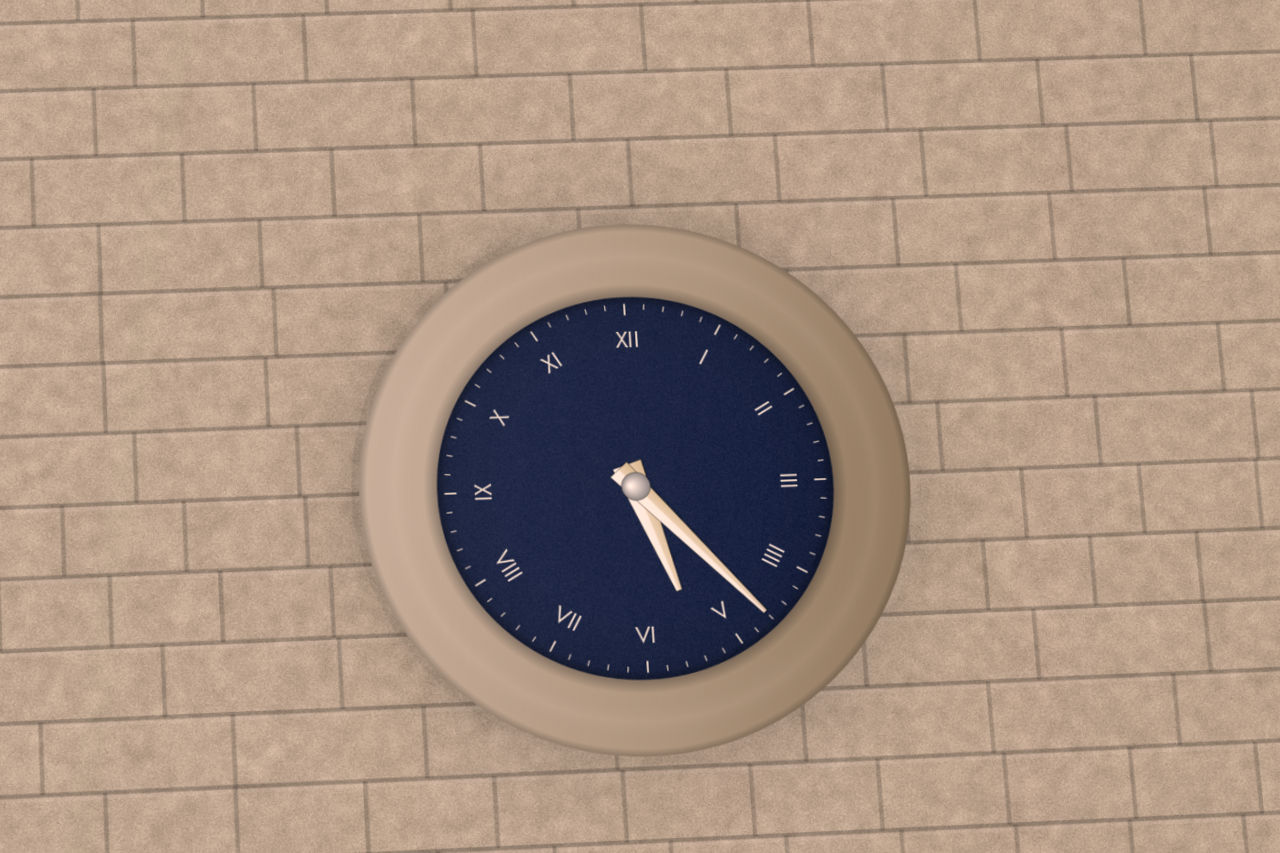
5:23
